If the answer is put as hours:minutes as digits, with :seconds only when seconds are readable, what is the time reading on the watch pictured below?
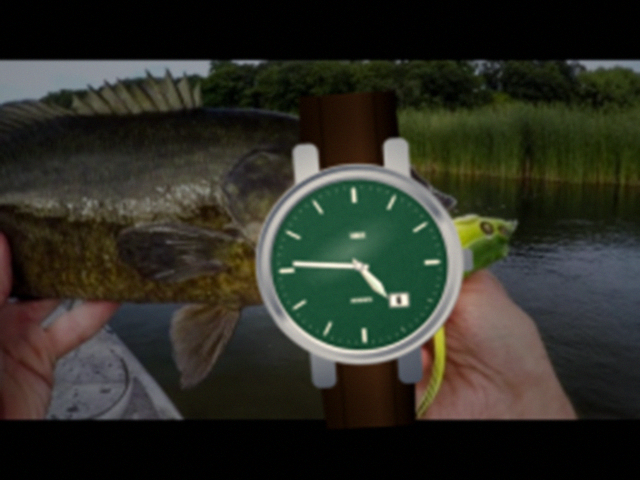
4:46
